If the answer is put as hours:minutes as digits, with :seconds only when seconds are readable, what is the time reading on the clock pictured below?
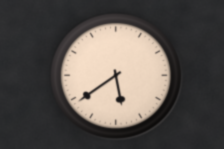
5:39
